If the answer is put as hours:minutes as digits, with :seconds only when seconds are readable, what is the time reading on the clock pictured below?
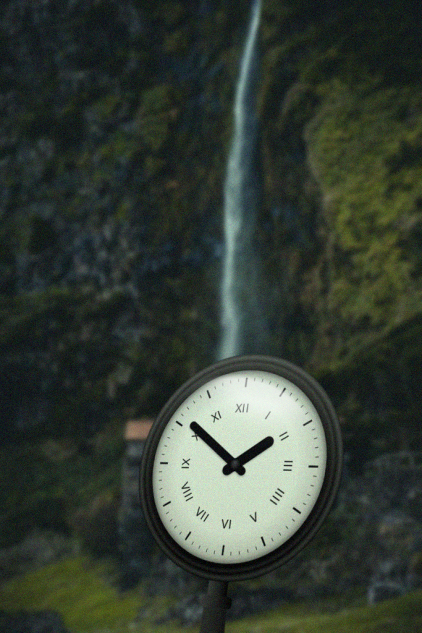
1:51
